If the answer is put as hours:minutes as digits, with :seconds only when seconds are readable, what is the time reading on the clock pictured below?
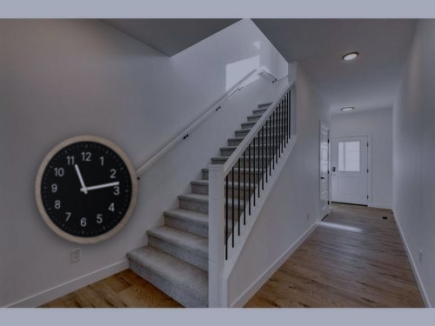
11:13
